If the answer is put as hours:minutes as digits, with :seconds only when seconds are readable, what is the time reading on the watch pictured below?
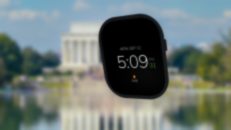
5:09
